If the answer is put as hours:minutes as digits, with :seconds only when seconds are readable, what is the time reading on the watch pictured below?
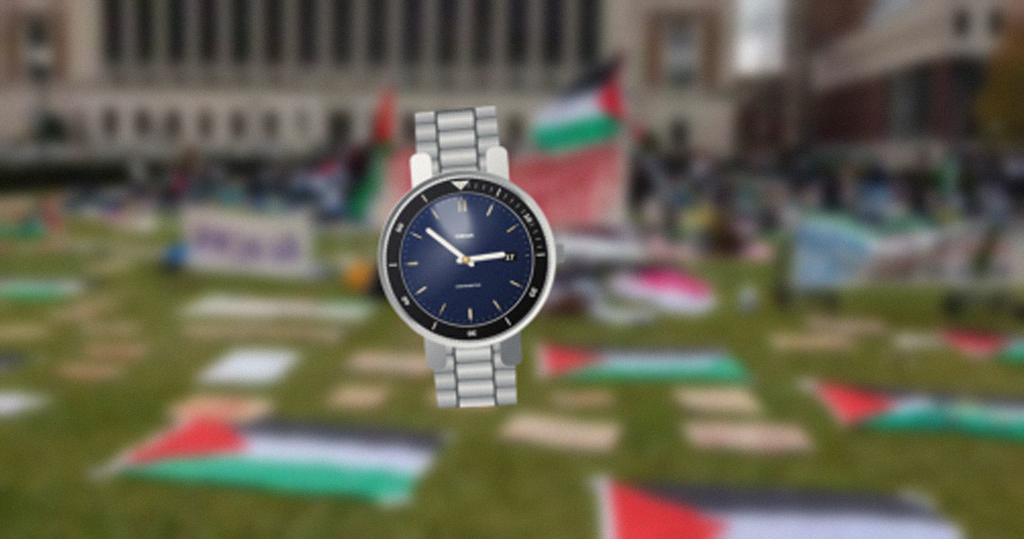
2:52
